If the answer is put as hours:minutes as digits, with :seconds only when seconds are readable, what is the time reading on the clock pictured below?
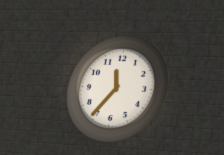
11:36
